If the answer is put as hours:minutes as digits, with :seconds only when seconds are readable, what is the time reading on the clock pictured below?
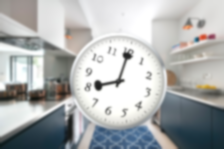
8:00
